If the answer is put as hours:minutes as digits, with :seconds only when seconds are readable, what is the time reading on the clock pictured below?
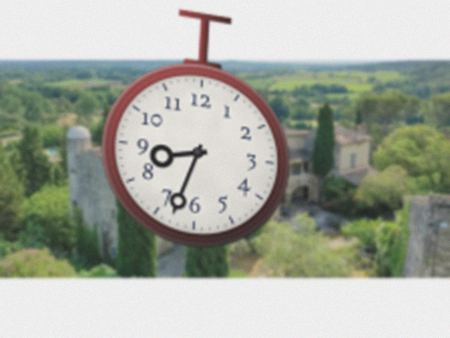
8:33
